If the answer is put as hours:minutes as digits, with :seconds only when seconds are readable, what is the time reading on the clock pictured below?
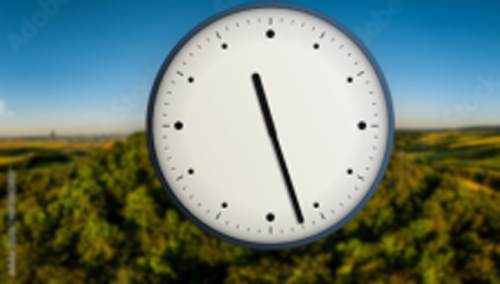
11:27
